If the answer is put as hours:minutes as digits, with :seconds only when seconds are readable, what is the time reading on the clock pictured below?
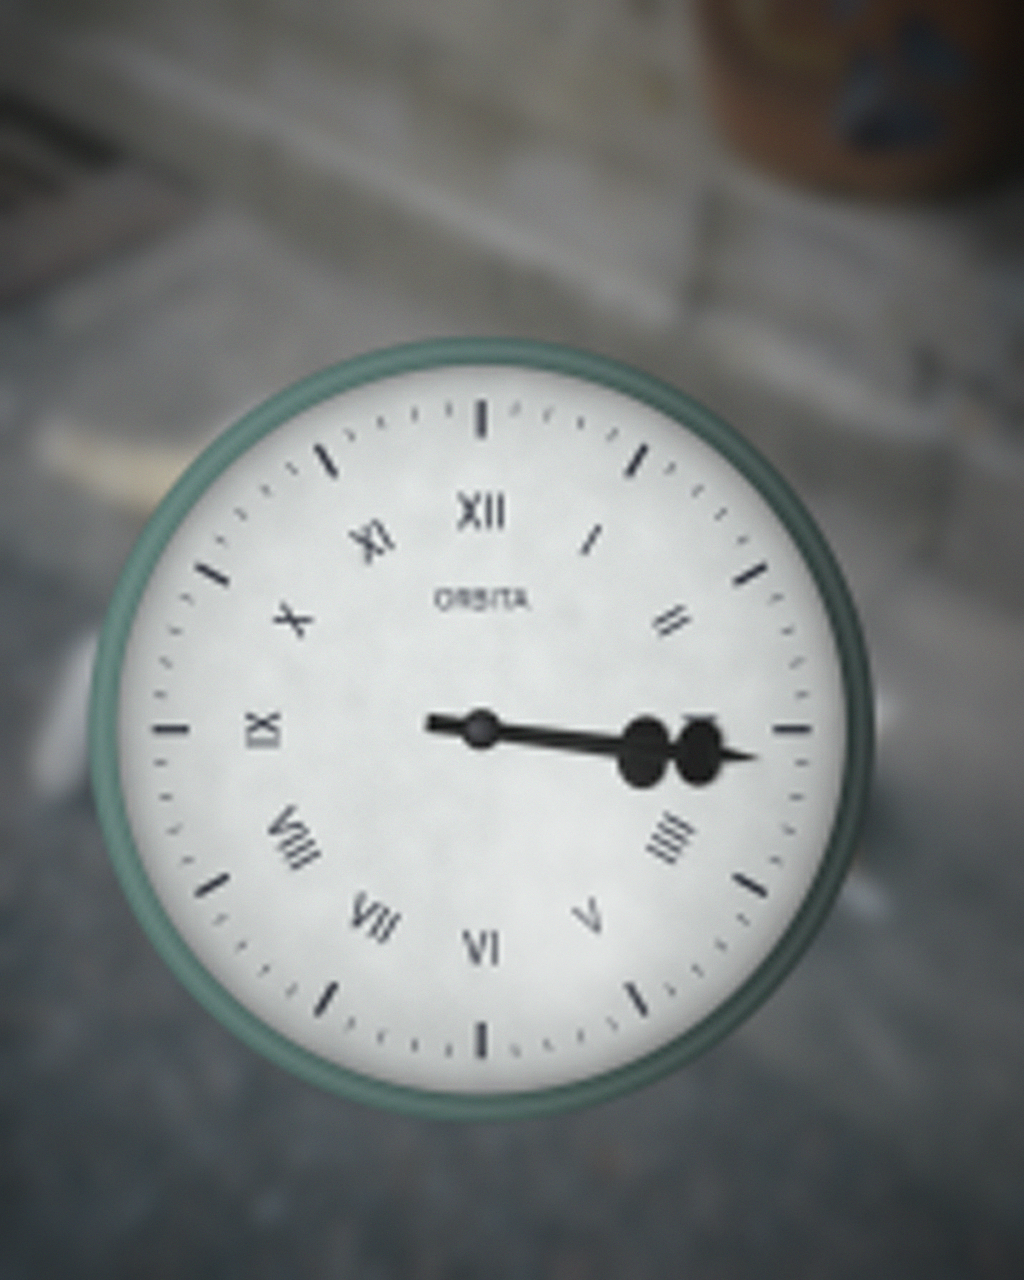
3:16
